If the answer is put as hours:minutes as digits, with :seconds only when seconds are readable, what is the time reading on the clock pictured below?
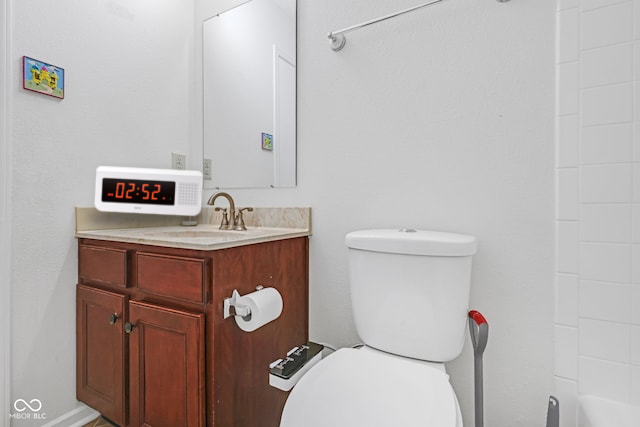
2:52
